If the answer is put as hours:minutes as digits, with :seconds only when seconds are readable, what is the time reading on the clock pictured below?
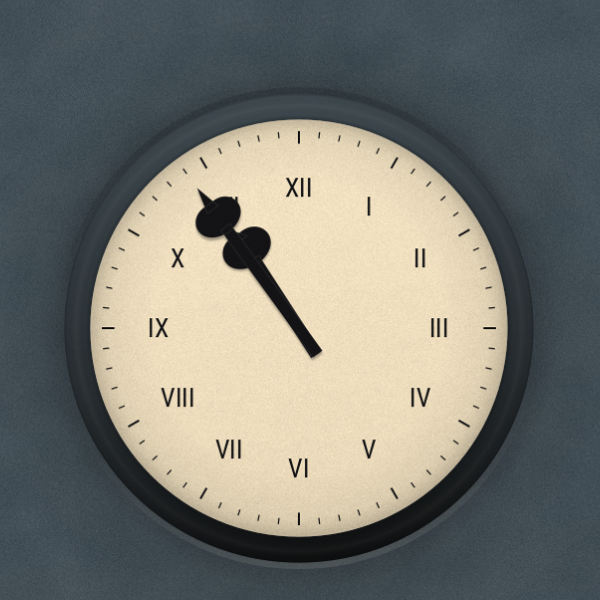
10:54
